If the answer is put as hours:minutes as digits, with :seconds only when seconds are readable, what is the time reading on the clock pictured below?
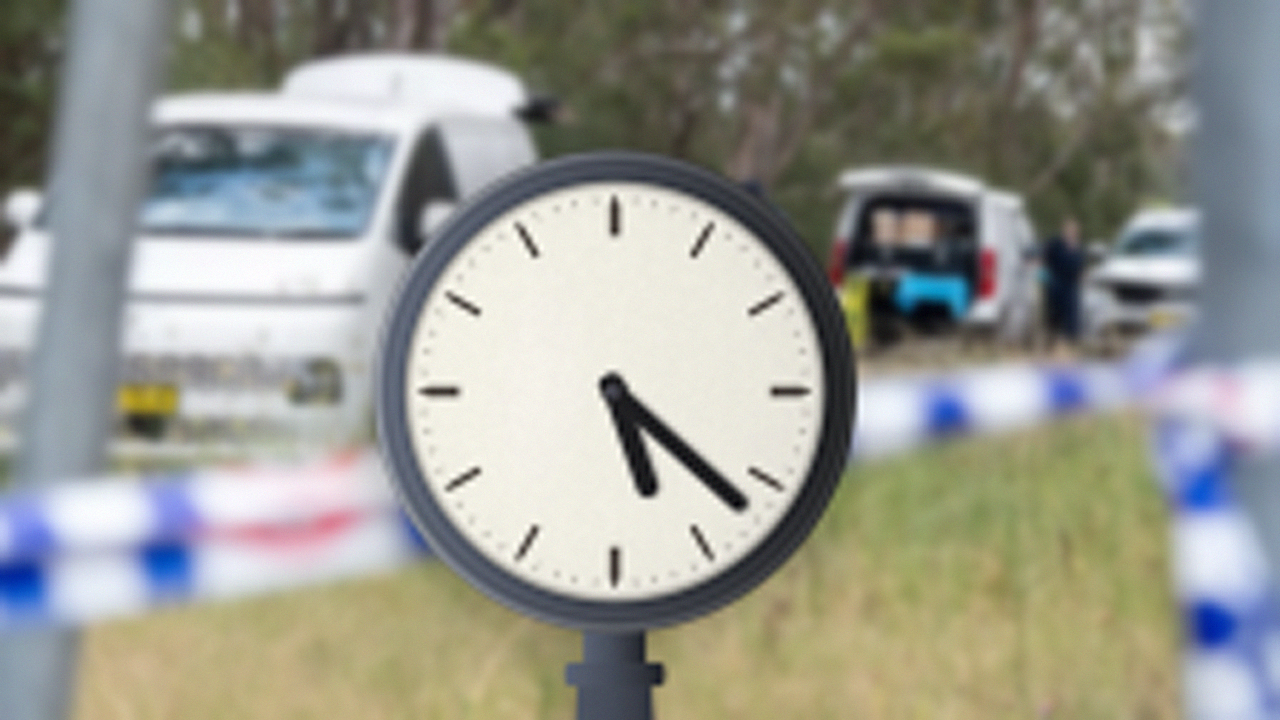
5:22
